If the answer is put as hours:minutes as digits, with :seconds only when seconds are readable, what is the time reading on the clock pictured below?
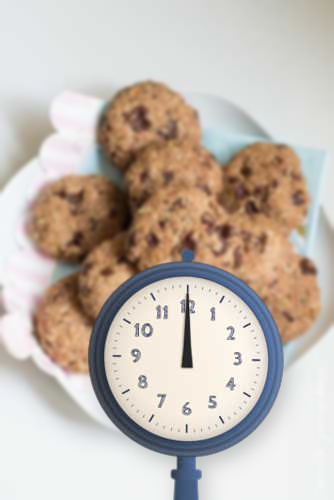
12:00
